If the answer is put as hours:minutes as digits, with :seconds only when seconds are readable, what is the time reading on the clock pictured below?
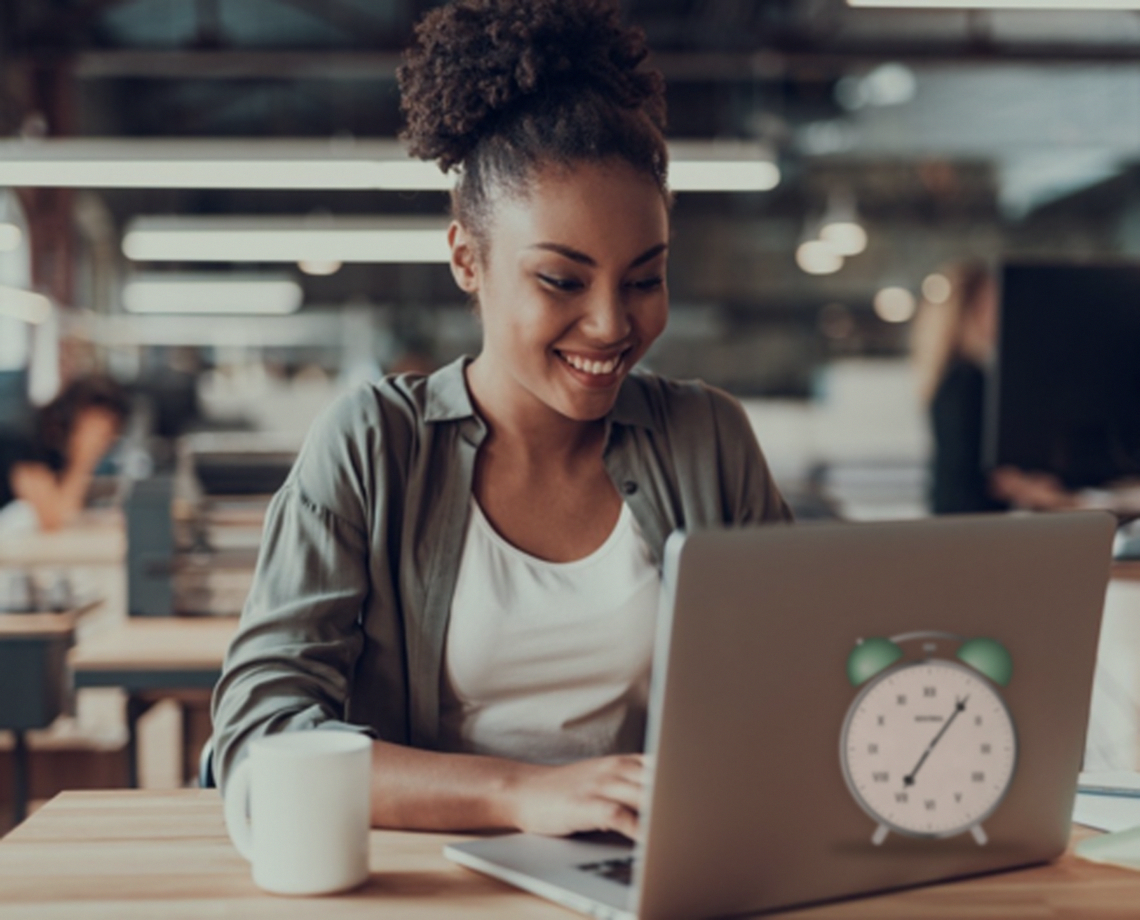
7:06
